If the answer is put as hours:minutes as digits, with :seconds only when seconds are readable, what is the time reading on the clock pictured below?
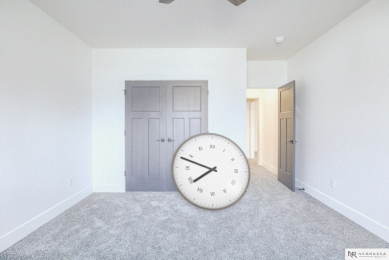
7:48
